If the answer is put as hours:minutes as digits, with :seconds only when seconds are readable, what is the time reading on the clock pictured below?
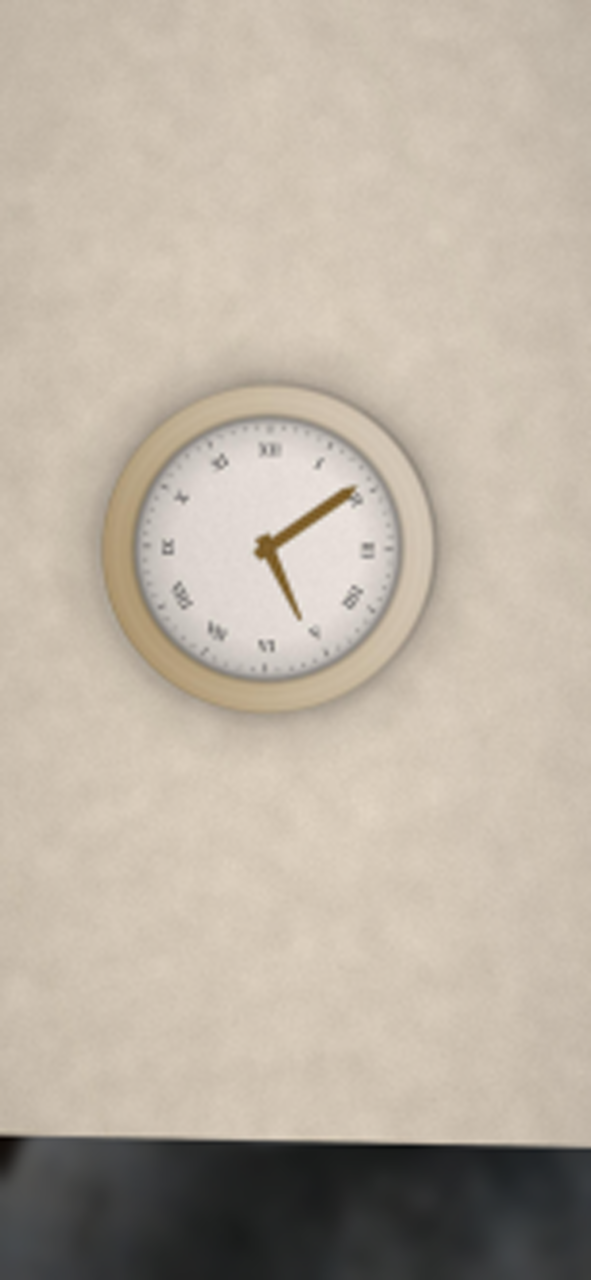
5:09
